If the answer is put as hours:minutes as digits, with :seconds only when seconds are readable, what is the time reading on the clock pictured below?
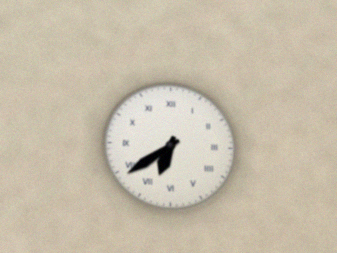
6:39
